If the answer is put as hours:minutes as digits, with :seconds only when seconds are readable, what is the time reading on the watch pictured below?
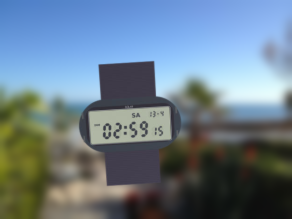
2:59:15
